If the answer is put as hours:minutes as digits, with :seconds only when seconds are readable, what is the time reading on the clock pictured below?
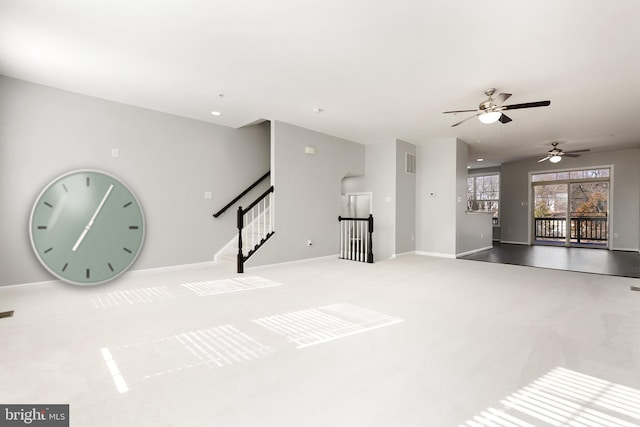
7:05
